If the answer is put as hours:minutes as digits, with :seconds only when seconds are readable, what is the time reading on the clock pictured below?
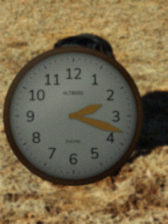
2:18
